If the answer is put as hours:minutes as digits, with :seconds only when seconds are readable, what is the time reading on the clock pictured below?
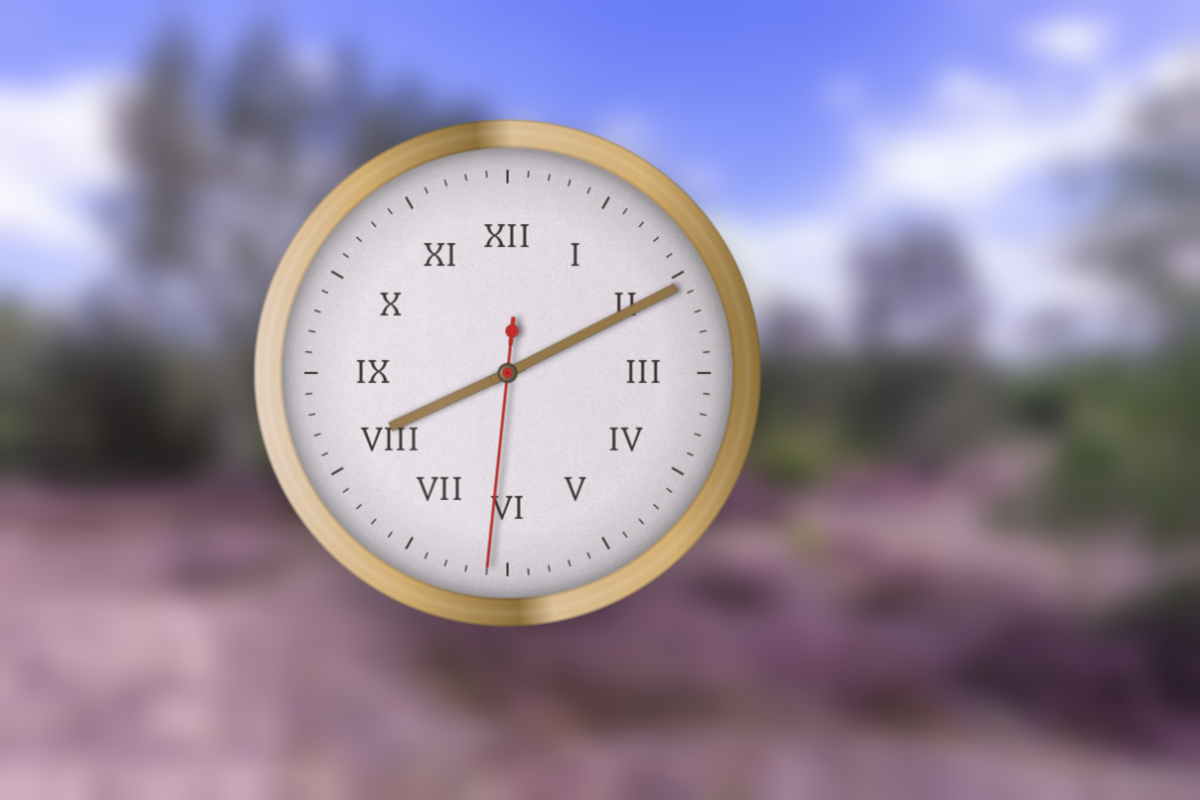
8:10:31
